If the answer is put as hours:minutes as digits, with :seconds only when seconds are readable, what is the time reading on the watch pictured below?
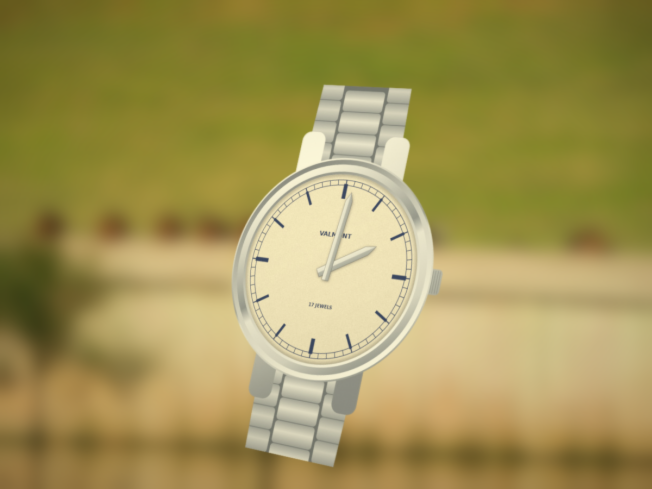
2:01
